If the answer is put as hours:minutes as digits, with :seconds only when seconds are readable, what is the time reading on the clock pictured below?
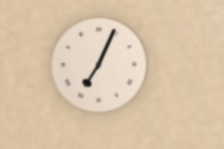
7:04
